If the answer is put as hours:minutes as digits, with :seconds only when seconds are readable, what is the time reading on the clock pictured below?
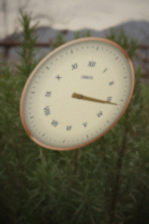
3:16
